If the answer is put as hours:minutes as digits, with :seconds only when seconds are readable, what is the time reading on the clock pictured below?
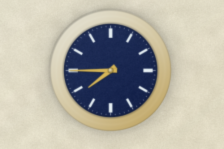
7:45
